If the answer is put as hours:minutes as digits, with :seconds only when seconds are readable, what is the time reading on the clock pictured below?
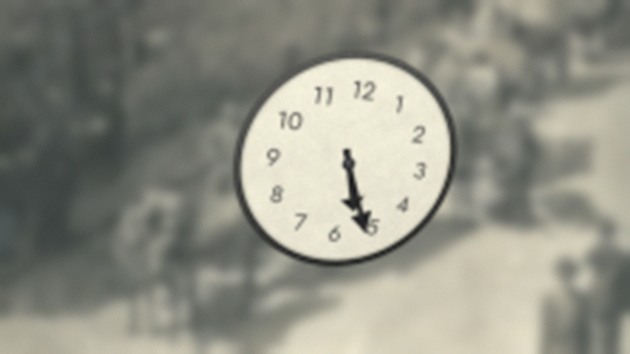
5:26
